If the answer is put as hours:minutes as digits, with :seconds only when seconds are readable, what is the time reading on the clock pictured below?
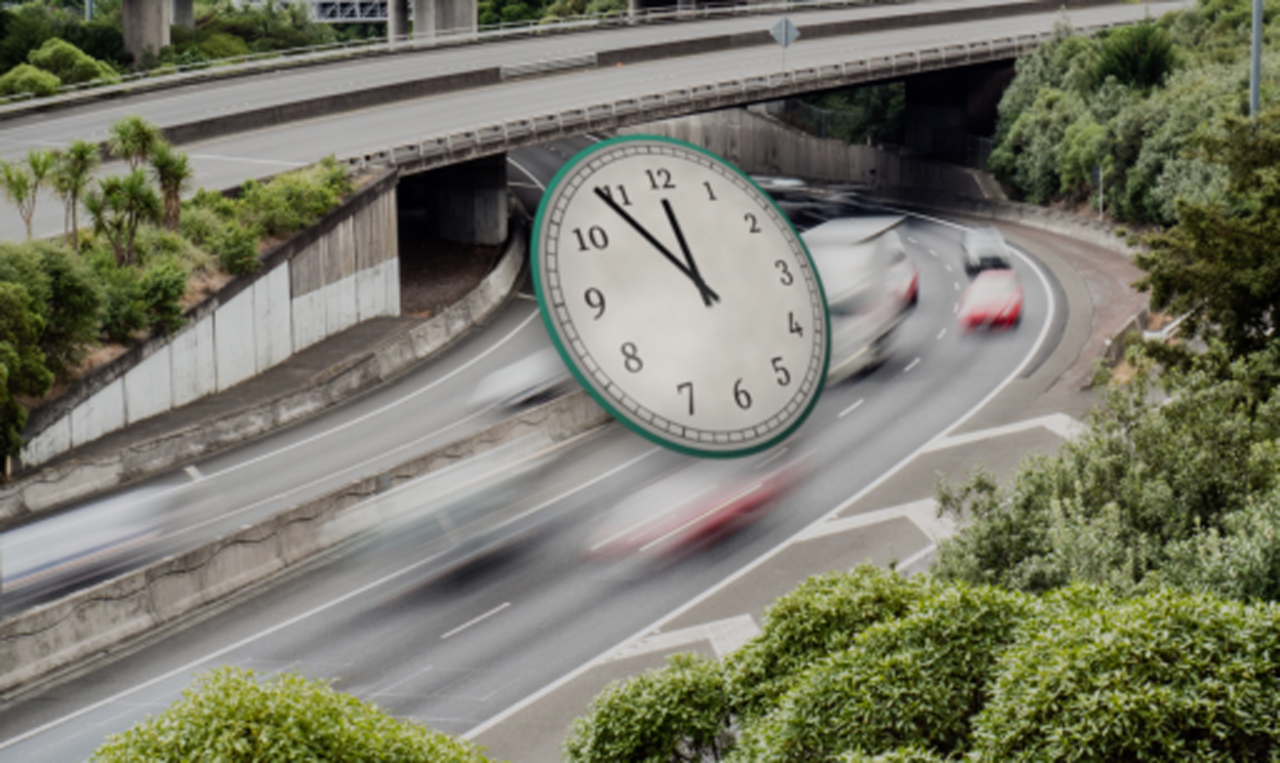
11:54
